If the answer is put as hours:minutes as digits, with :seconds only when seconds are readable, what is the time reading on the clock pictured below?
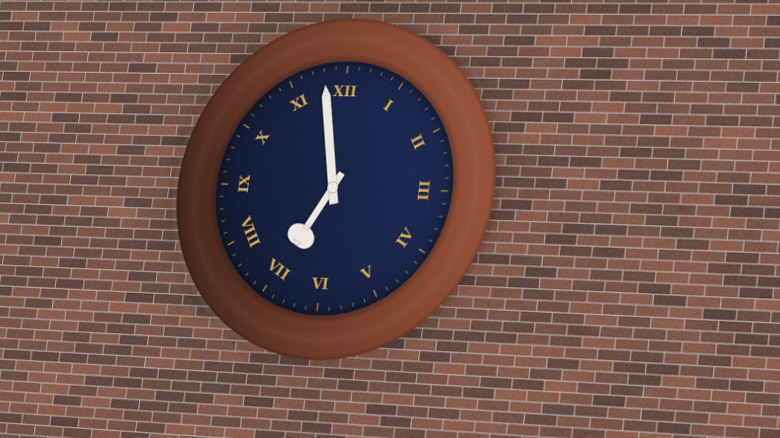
6:58
